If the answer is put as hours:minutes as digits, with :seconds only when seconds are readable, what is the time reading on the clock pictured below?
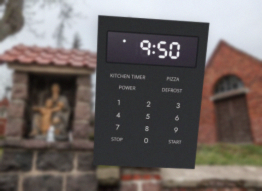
9:50
